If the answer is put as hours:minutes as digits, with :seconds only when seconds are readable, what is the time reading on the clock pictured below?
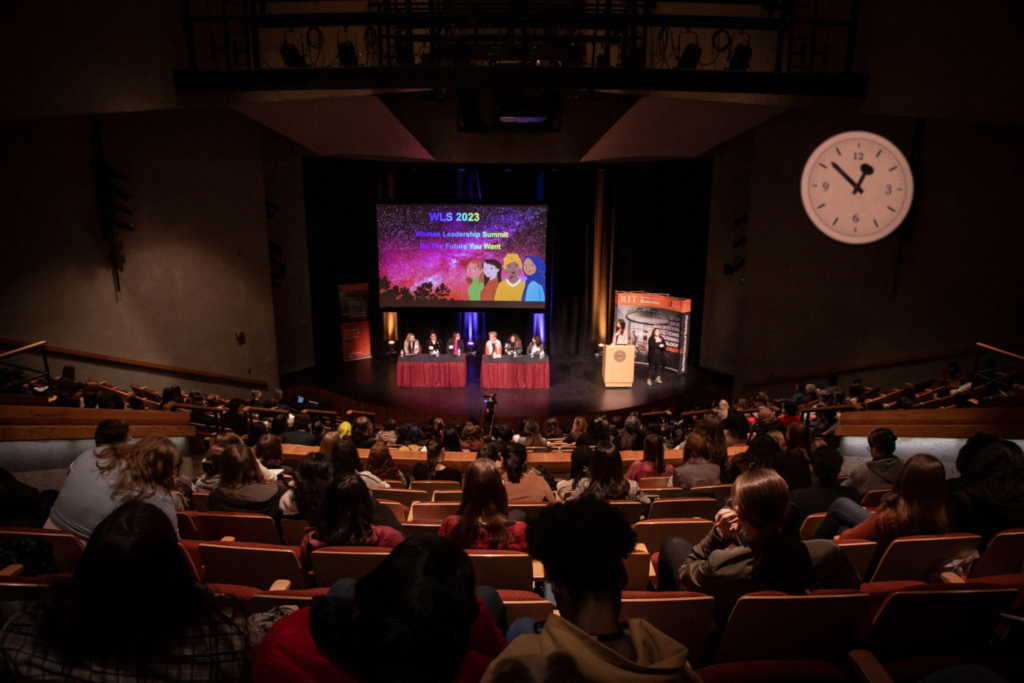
12:52
